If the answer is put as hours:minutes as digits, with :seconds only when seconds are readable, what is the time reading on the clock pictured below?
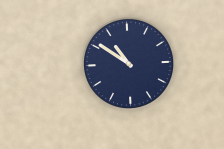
10:51
